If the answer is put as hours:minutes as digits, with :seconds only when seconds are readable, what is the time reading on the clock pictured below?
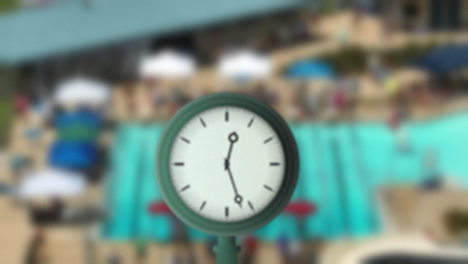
12:27
